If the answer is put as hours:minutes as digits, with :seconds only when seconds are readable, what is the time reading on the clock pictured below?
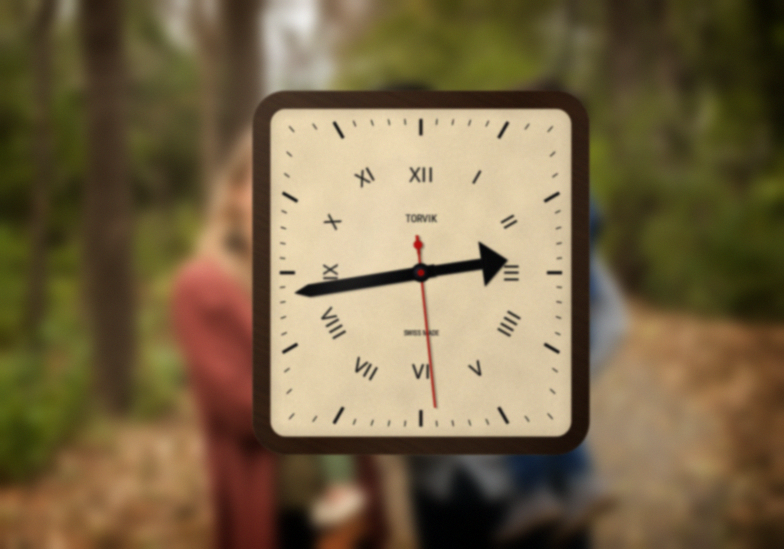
2:43:29
